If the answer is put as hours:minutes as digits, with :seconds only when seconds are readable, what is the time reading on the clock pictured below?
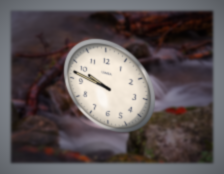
9:47
